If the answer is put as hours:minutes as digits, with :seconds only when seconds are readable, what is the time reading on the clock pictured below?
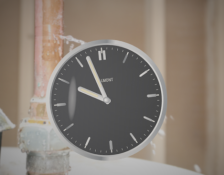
9:57
